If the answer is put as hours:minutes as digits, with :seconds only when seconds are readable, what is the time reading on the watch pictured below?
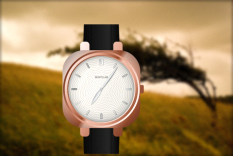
7:06
